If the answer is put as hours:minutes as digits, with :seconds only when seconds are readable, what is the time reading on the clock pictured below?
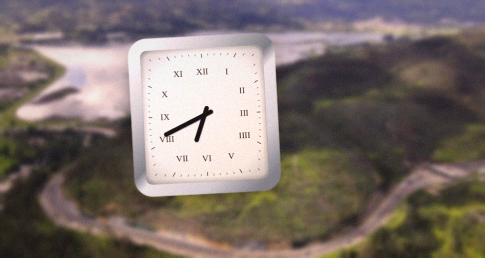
6:41
